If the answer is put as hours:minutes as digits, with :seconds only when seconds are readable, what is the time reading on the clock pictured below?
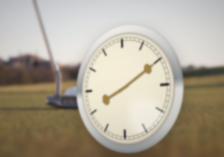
8:10
